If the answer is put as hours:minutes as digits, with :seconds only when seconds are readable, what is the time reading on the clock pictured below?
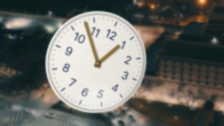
12:53
